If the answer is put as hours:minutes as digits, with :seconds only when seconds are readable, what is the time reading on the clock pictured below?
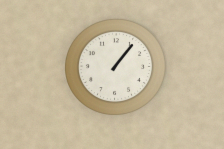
1:06
